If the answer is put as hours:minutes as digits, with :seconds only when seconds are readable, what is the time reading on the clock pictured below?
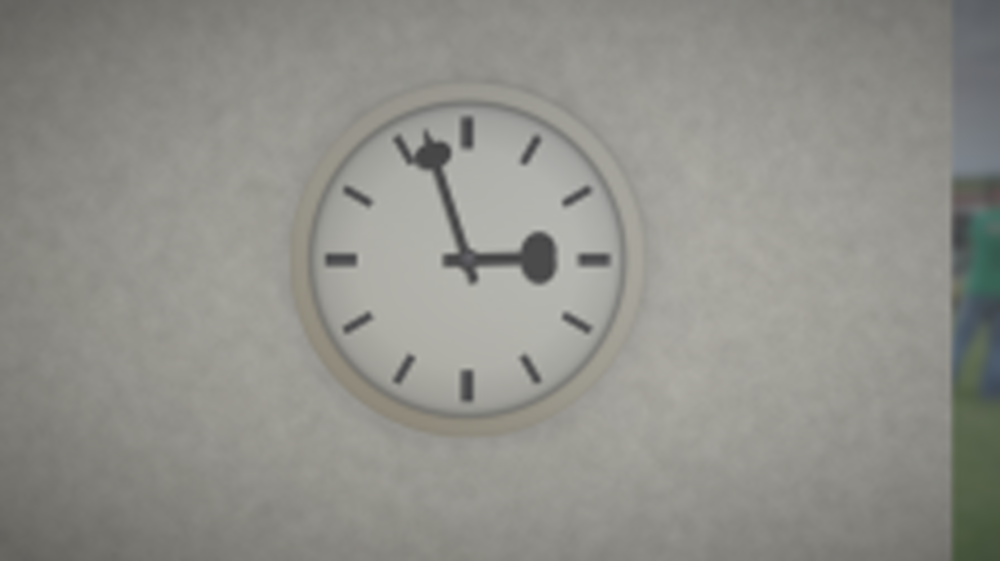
2:57
